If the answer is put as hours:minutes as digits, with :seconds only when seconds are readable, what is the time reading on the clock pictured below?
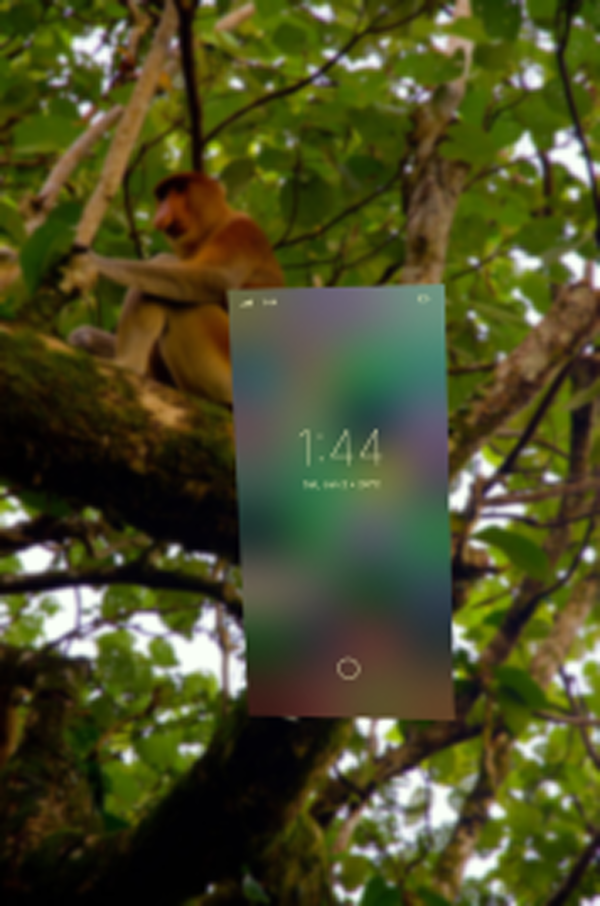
1:44
